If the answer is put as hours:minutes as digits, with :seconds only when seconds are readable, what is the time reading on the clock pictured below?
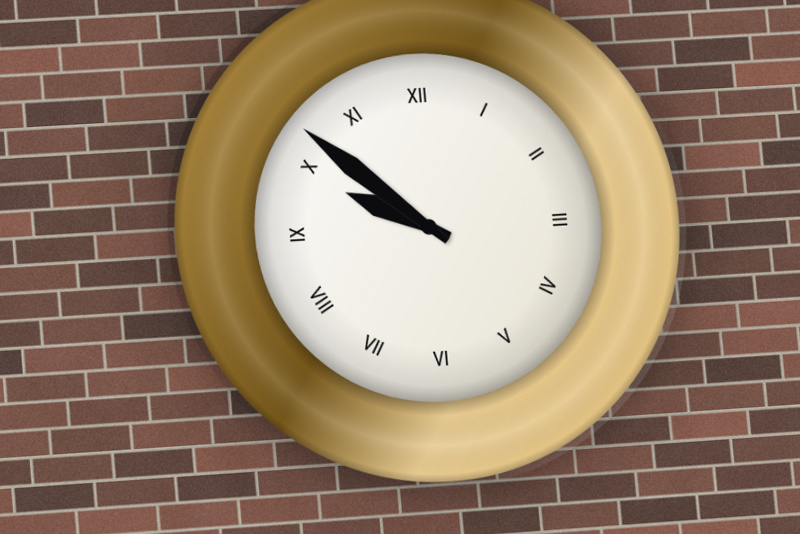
9:52
